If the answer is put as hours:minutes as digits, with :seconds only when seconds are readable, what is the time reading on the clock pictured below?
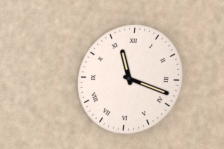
11:18
